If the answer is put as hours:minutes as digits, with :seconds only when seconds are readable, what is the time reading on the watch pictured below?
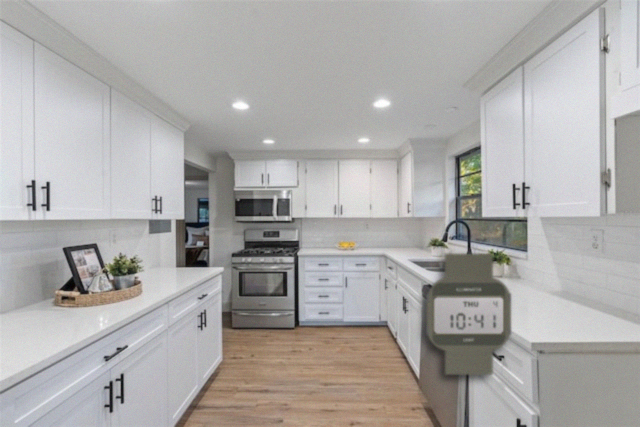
10:41
